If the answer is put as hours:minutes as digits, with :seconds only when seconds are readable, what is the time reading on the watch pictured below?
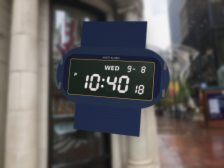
10:40:18
